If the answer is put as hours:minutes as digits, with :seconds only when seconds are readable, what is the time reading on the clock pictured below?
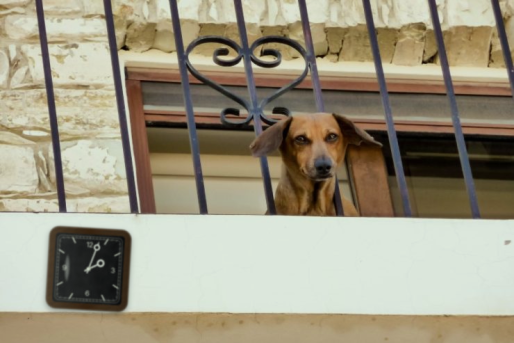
2:03
